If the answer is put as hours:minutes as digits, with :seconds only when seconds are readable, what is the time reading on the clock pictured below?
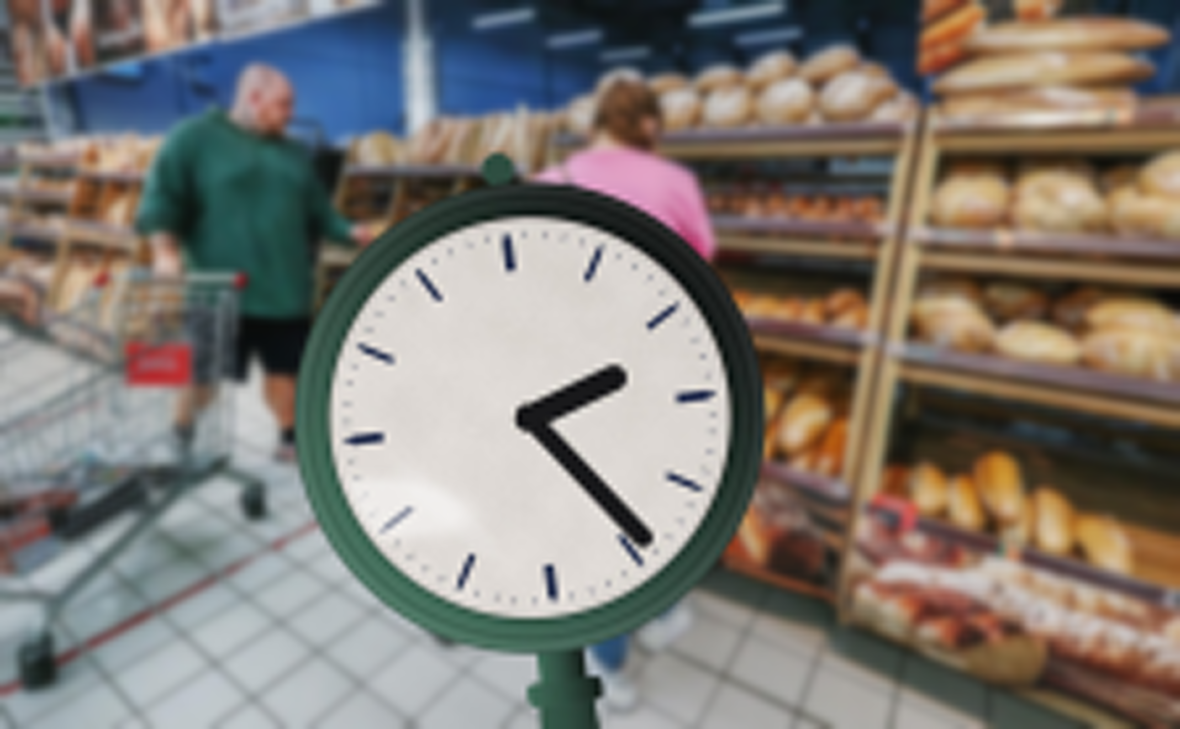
2:24
